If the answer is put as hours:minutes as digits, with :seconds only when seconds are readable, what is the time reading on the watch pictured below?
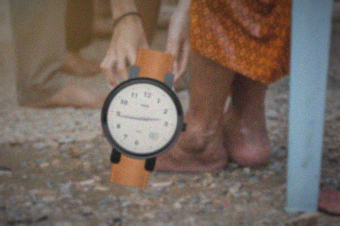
2:44
